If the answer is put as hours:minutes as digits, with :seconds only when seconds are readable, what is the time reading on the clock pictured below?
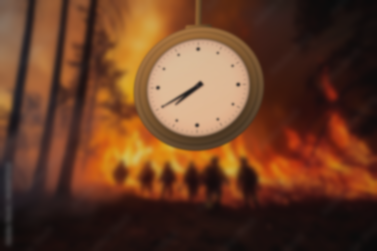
7:40
